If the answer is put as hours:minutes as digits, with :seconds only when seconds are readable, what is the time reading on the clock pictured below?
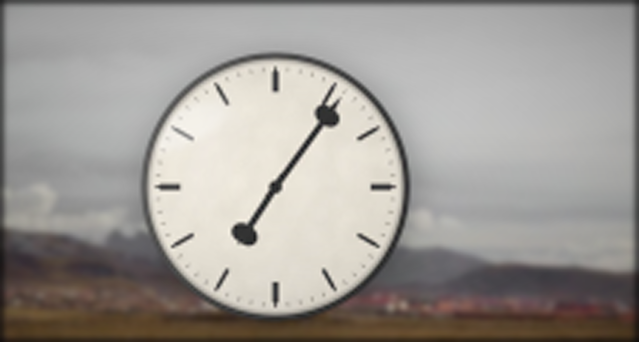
7:06
